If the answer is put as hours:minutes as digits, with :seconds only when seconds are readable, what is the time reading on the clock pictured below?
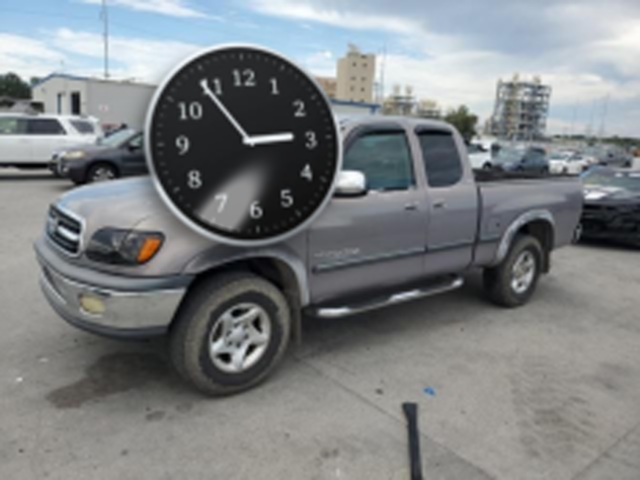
2:54
